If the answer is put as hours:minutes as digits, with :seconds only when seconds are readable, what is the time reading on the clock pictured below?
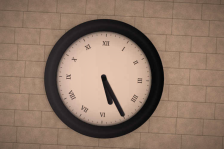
5:25
